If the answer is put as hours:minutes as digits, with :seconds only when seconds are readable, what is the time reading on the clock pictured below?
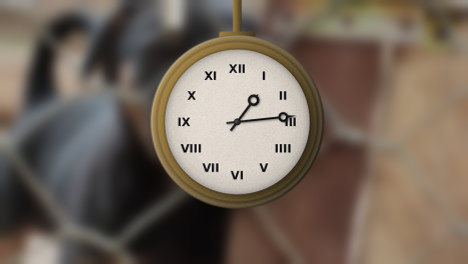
1:14
